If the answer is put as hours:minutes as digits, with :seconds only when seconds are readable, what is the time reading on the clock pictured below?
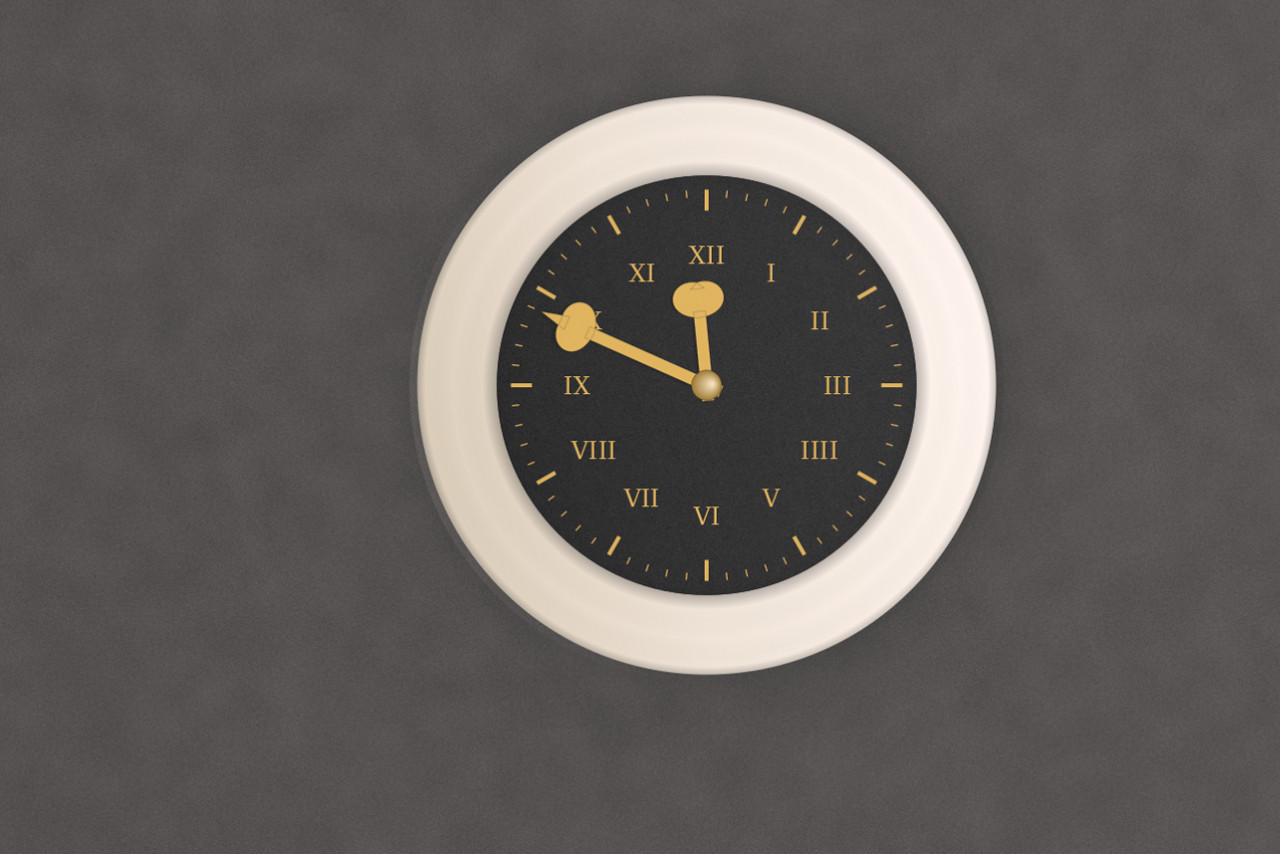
11:49
